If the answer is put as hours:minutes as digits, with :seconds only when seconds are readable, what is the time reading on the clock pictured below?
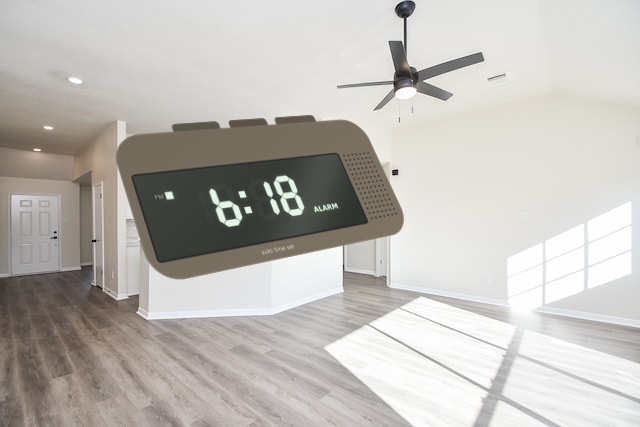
6:18
